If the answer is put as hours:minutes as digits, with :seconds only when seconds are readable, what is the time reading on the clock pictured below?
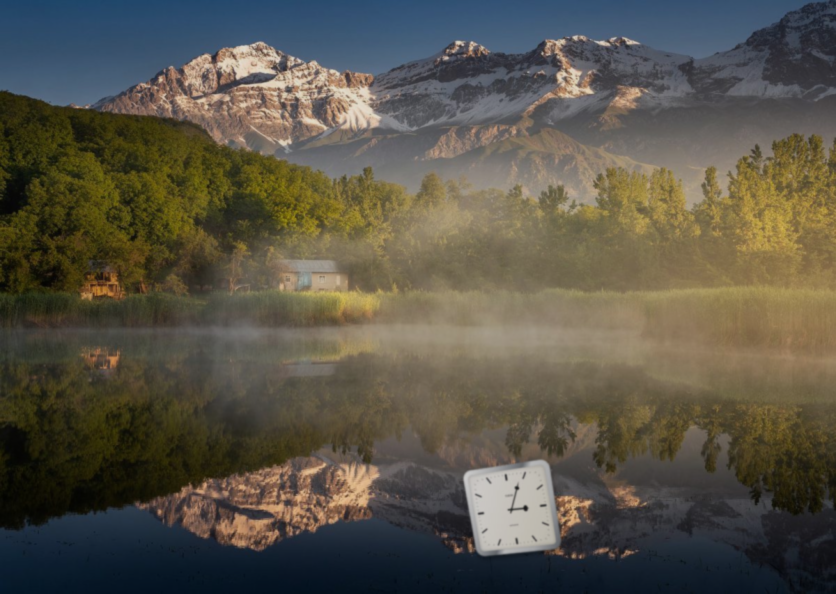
3:04
